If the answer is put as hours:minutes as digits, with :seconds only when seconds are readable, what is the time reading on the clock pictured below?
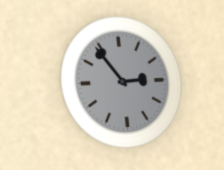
2:54
